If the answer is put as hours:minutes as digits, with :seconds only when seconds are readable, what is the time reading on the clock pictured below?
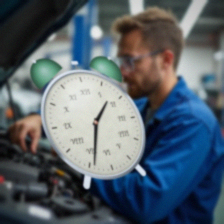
1:34
